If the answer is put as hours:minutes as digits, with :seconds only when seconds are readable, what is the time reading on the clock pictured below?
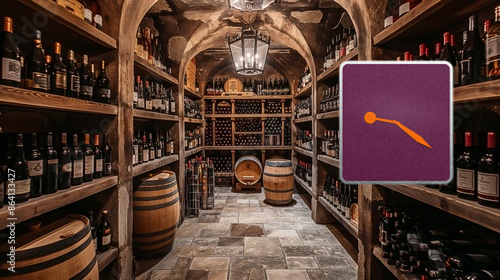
9:21
